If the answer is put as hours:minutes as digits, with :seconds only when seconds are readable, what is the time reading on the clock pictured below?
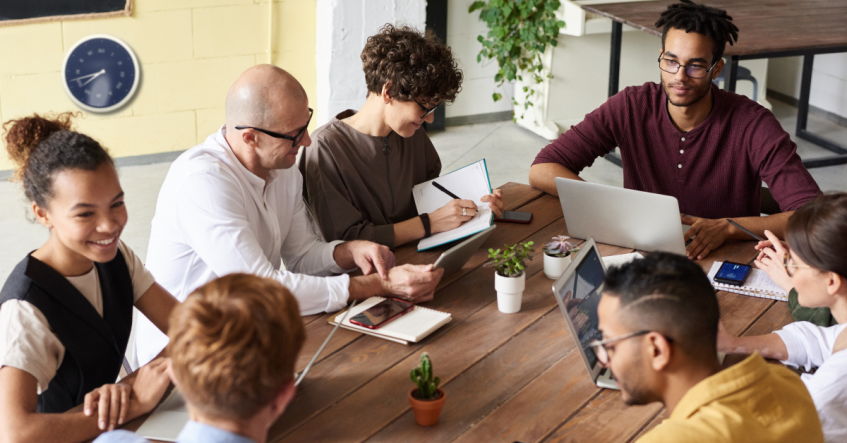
7:42
